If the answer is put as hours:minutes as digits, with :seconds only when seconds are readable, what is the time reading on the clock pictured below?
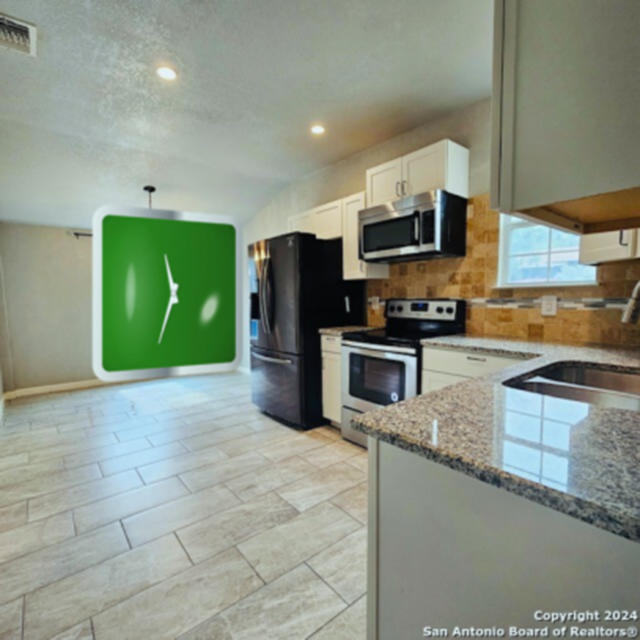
11:33
